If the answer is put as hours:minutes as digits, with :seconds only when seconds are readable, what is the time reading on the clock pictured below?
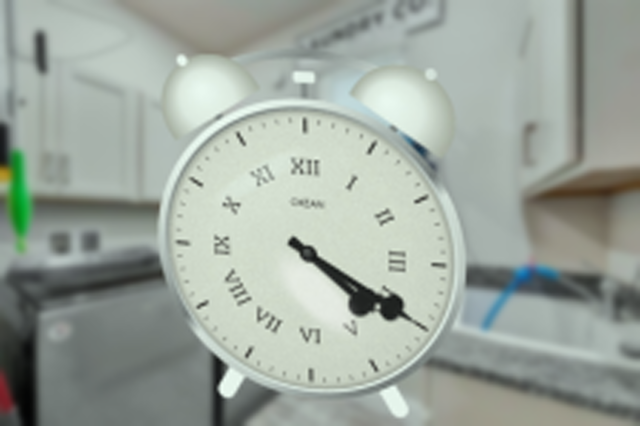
4:20
